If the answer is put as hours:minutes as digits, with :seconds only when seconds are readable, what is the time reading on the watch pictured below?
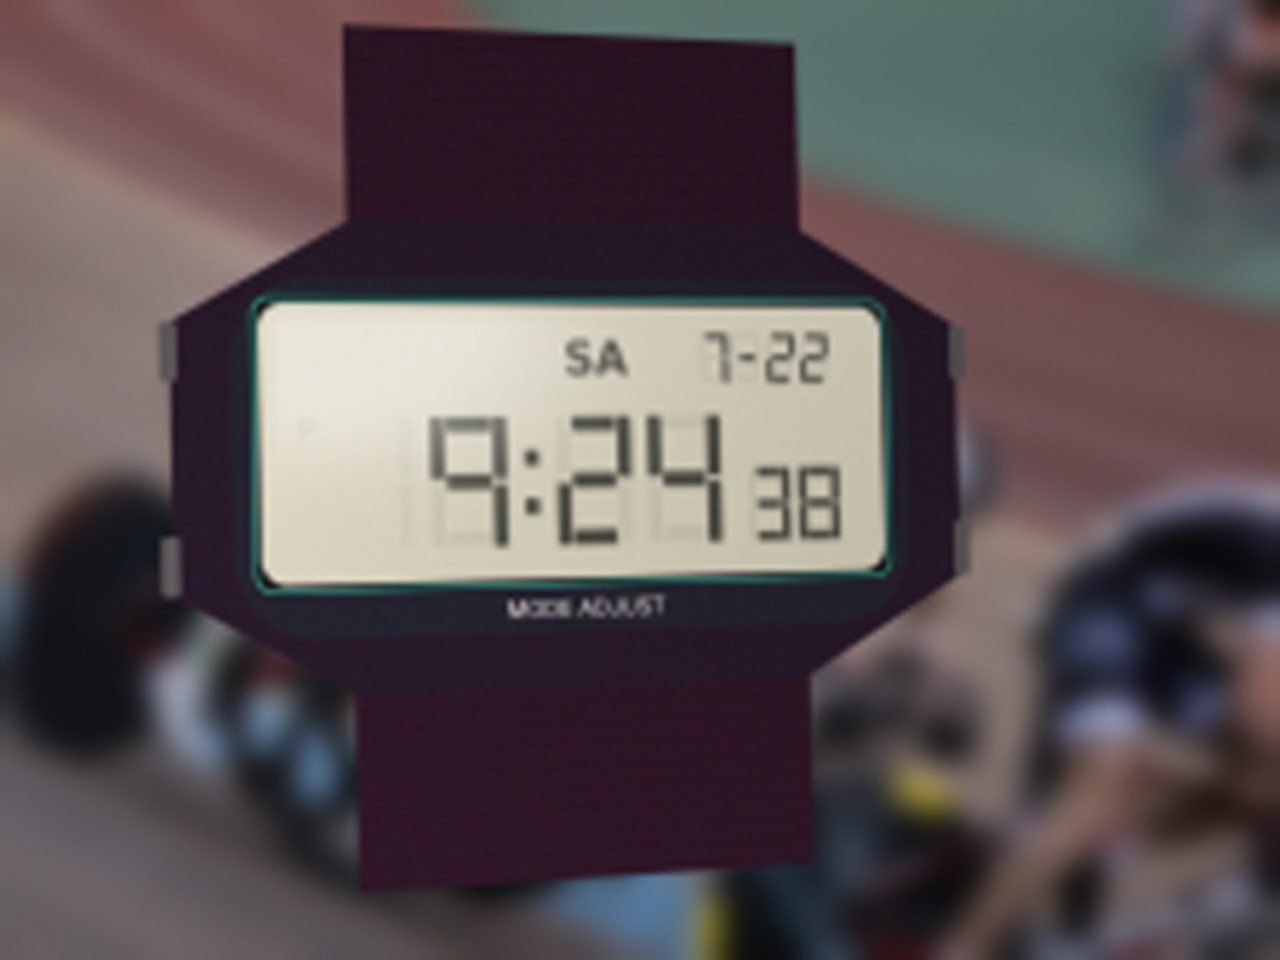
9:24:38
